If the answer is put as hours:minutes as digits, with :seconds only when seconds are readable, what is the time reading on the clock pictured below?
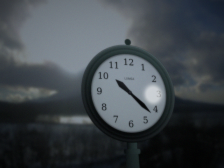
10:22
